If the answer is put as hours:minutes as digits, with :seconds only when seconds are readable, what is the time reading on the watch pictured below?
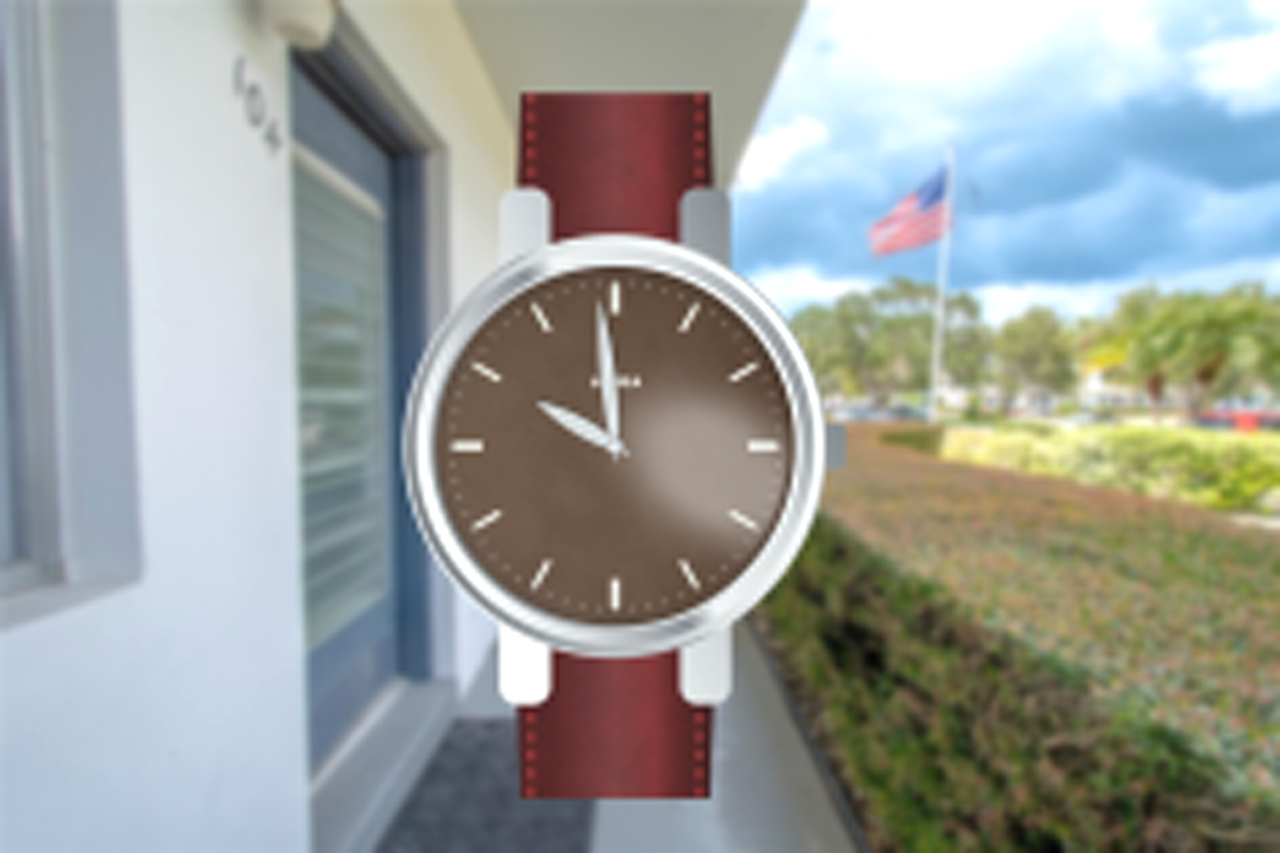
9:59
